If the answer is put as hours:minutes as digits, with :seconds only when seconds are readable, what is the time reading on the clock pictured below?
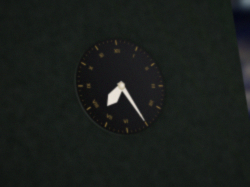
7:25
